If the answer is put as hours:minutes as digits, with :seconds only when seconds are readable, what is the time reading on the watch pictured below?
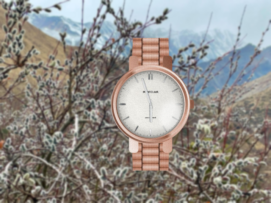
5:57
